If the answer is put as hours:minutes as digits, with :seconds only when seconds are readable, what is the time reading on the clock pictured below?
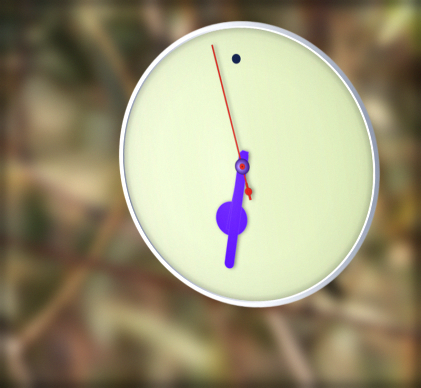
6:31:58
